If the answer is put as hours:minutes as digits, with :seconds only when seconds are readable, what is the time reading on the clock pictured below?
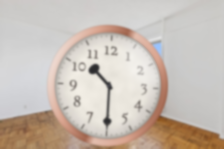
10:30
